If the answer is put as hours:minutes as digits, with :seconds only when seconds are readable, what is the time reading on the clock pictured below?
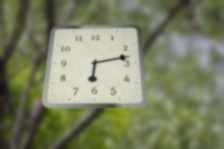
6:13
